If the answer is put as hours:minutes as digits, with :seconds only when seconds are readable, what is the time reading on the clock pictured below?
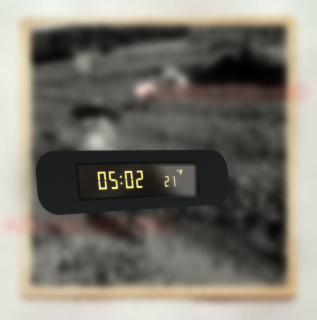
5:02
